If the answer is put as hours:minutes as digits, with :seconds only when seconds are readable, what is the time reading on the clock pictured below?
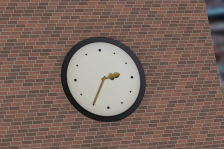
2:35
